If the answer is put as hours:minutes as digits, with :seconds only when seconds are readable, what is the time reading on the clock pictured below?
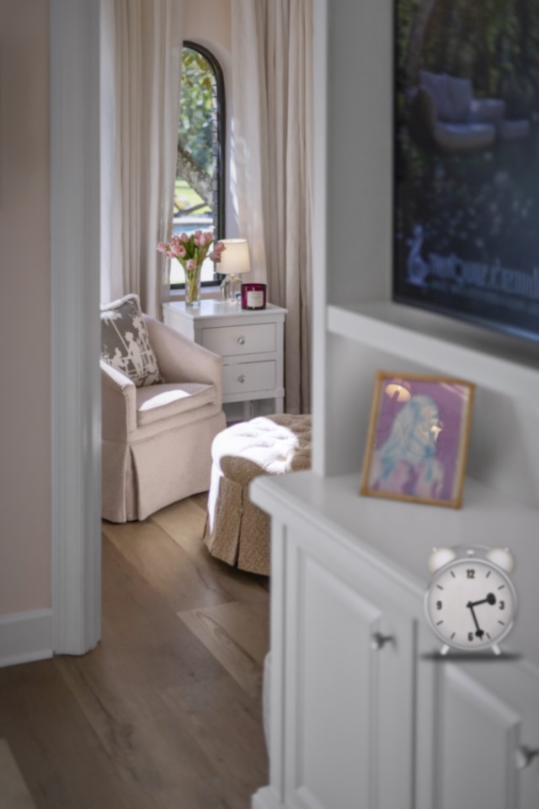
2:27
